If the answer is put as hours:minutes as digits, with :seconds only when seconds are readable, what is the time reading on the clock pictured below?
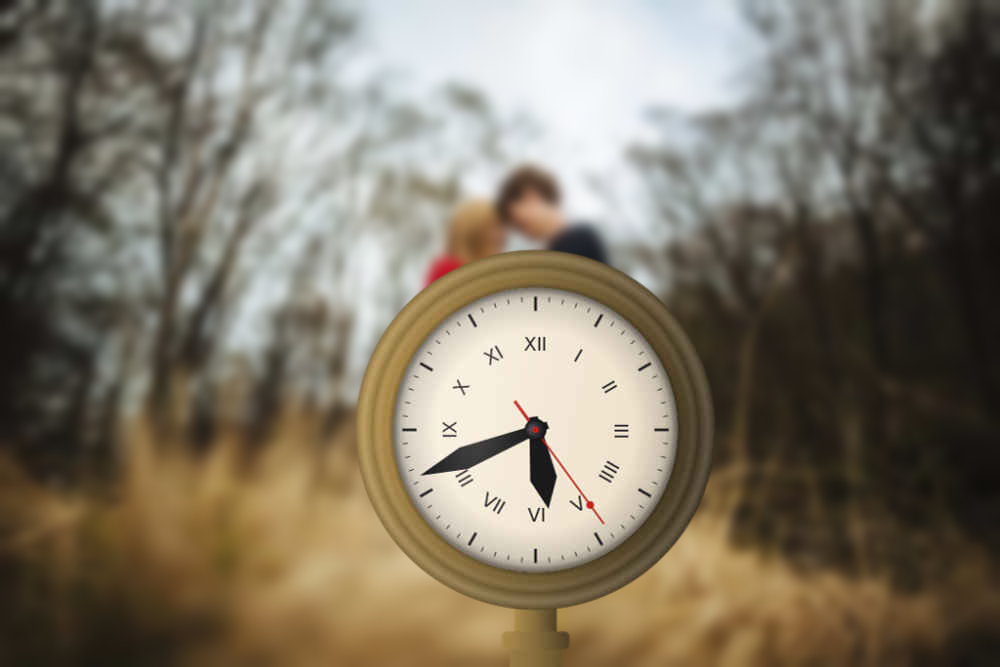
5:41:24
